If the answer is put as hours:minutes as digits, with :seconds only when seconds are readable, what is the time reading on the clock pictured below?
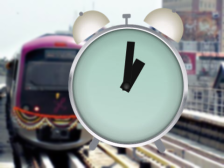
1:01
